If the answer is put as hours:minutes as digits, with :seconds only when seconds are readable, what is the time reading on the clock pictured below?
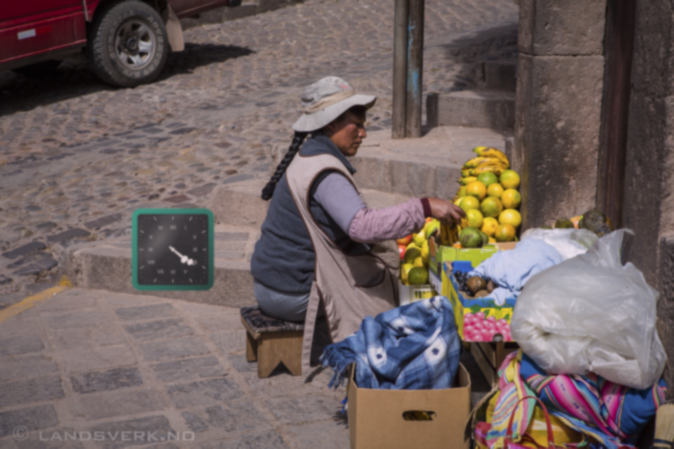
4:21
